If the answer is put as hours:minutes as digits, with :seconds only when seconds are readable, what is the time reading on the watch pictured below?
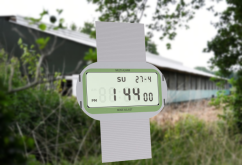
1:44:00
